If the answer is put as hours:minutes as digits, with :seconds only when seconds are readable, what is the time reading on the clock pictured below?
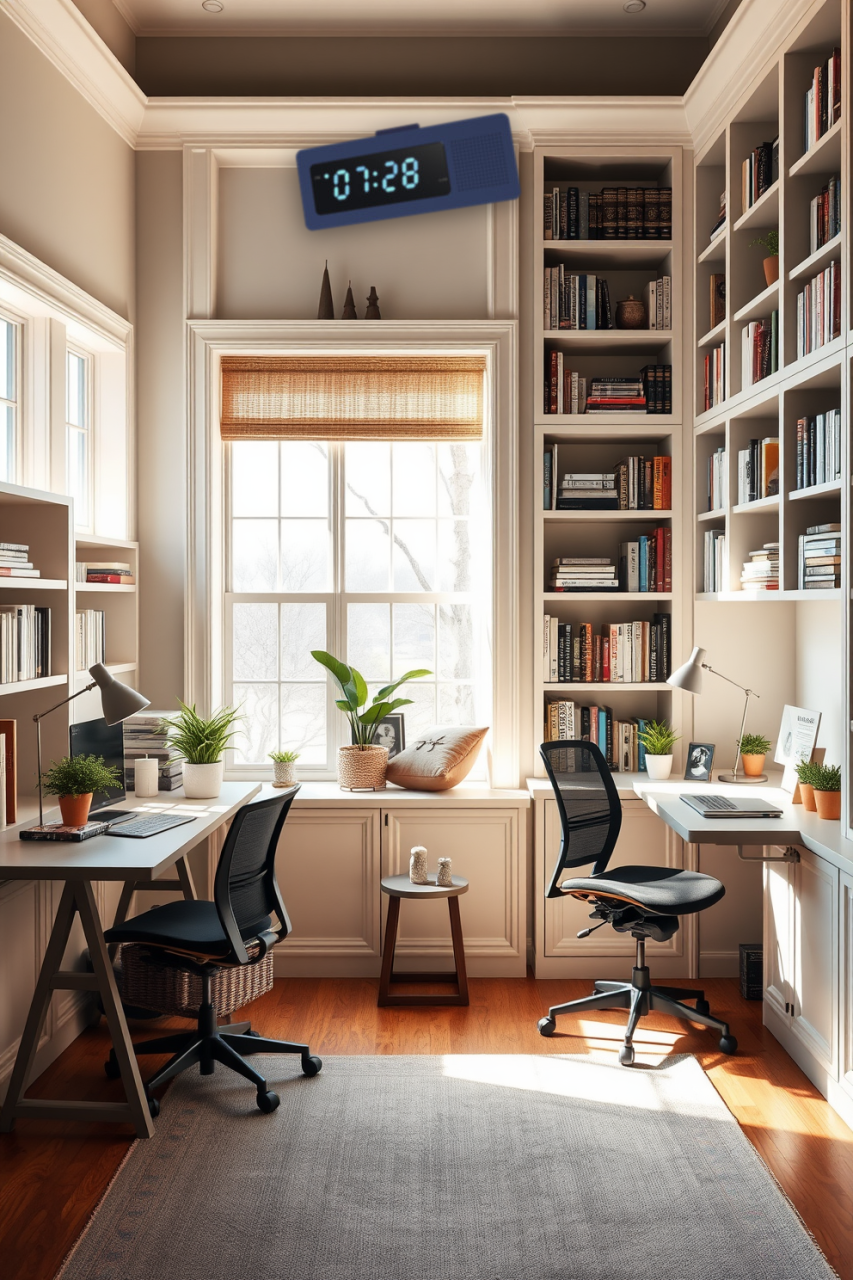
7:28
